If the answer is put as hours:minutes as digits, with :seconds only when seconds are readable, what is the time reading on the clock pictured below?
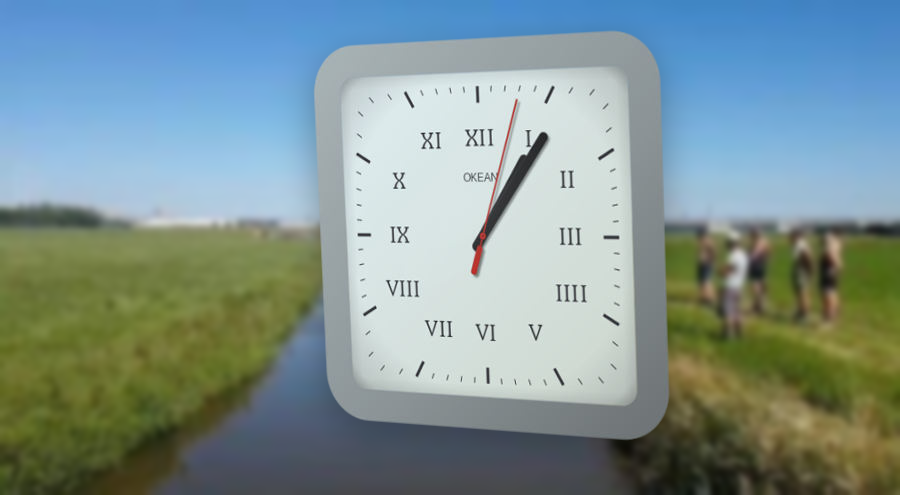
1:06:03
